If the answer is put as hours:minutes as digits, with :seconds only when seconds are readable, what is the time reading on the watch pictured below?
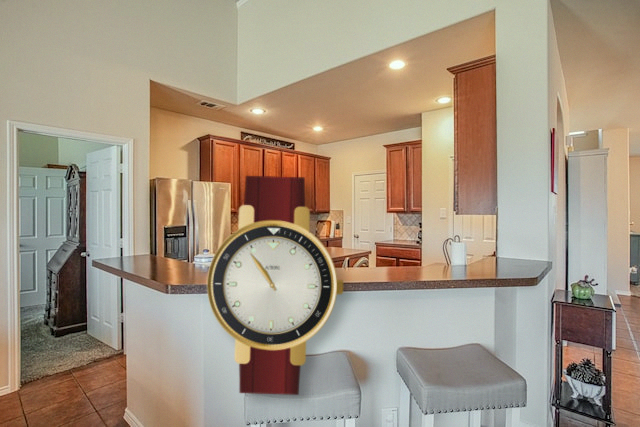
10:54
